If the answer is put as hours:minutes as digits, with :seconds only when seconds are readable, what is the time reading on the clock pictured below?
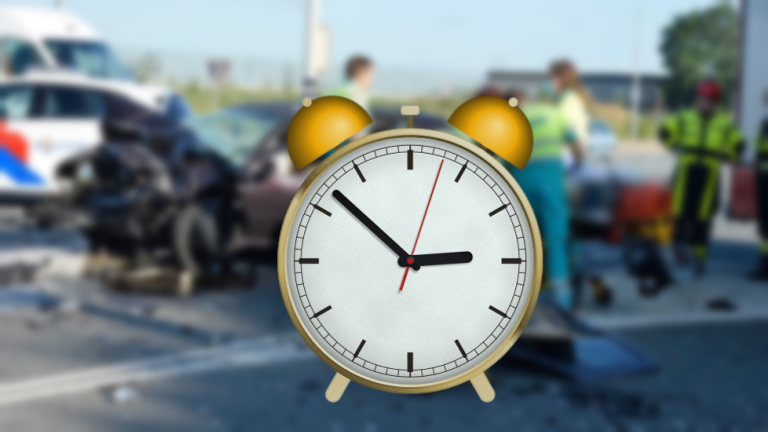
2:52:03
